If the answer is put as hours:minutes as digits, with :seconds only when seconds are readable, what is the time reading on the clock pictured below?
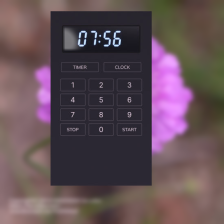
7:56
